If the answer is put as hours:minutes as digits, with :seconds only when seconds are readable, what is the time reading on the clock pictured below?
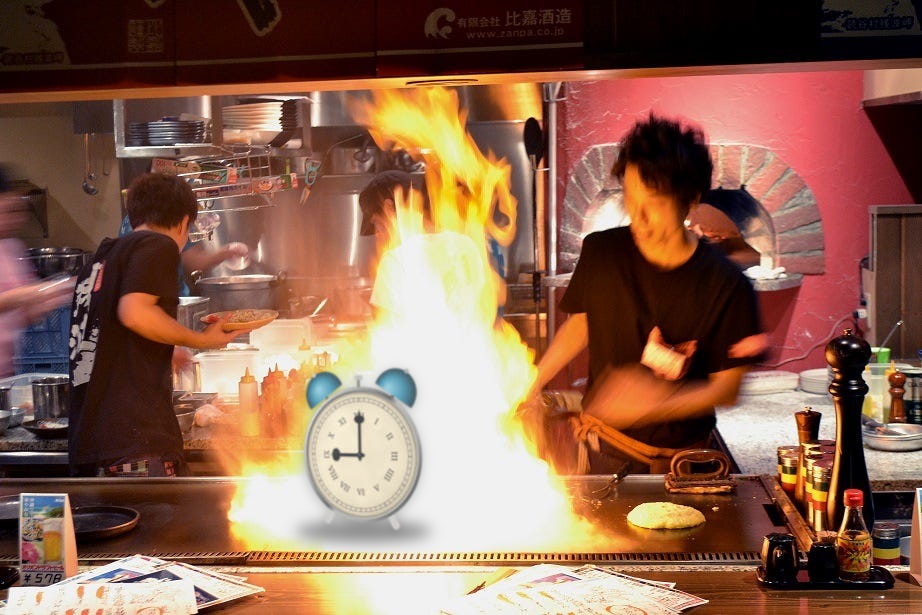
9:00
